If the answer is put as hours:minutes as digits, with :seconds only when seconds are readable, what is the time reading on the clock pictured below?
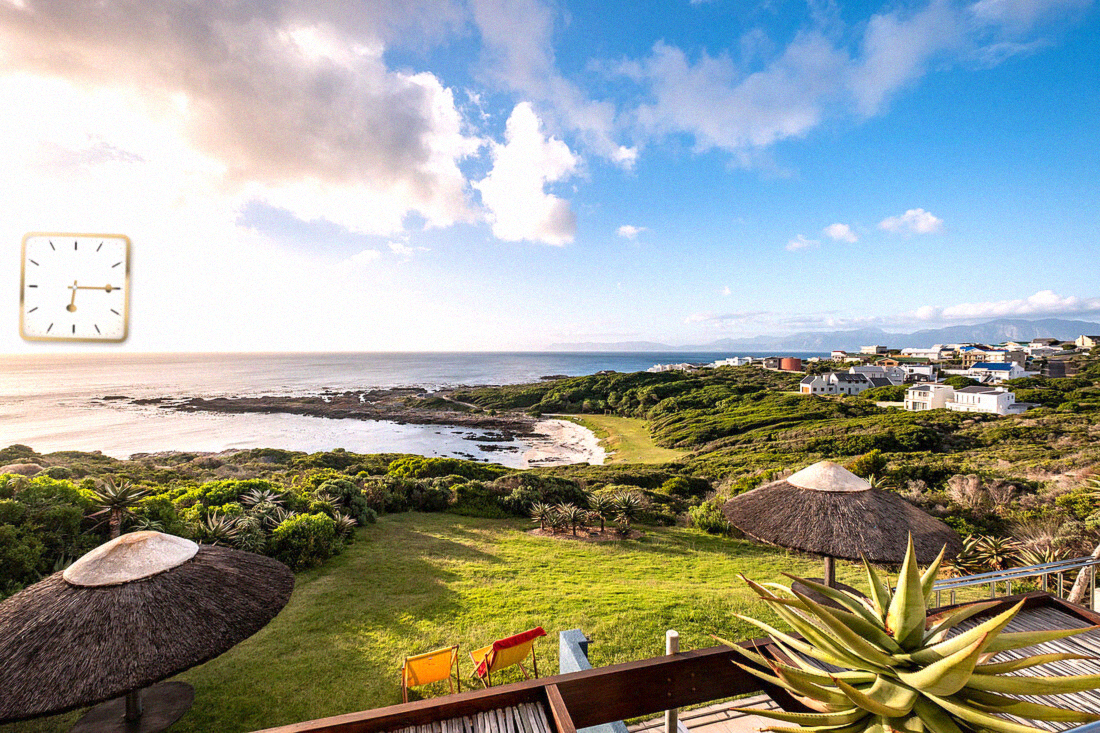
6:15
